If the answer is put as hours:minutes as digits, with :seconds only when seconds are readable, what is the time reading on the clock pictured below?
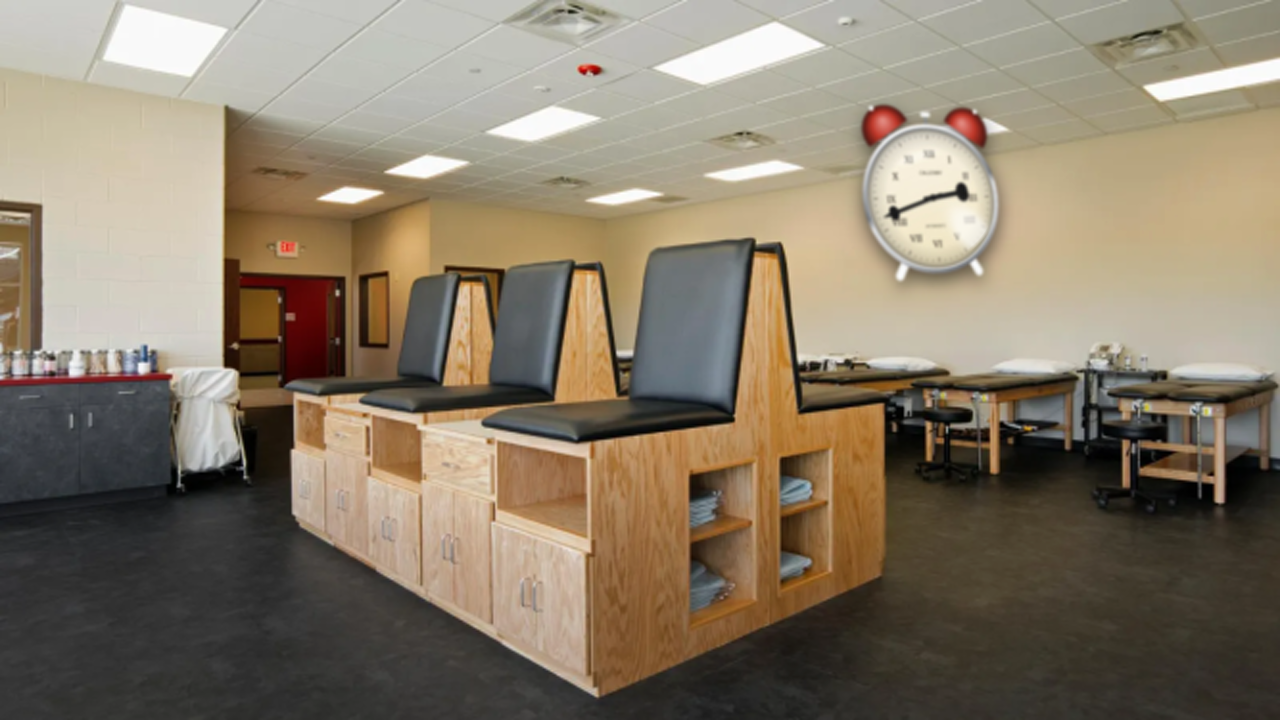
2:42
